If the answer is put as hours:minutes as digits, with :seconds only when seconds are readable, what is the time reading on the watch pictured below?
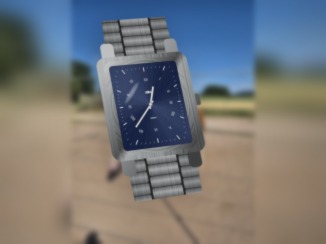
12:37
